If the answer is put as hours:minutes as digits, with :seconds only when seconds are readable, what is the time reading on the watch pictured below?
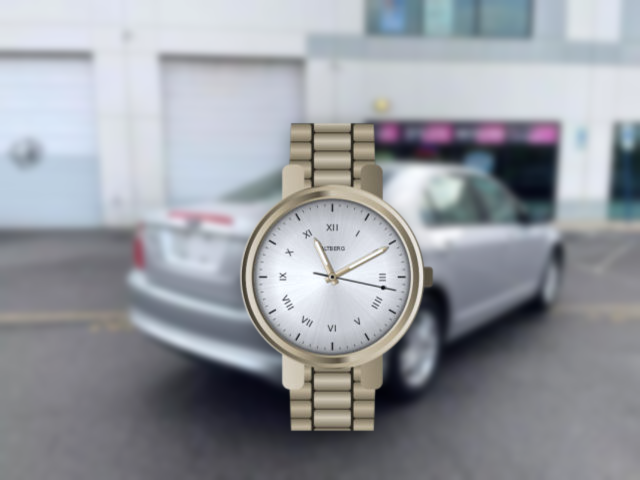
11:10:17
